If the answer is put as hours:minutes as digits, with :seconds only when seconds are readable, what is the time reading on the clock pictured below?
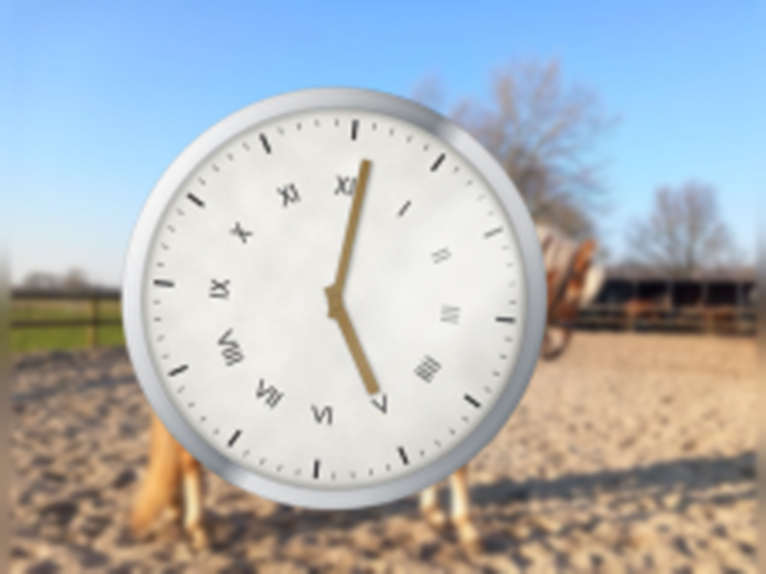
5:01
